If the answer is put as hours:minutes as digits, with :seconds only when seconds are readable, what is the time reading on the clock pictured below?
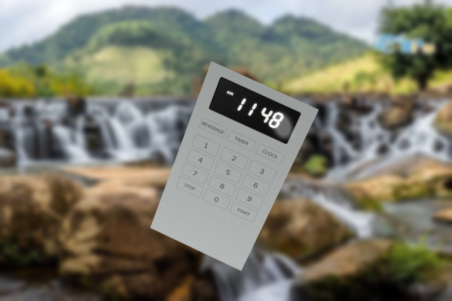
11:48
